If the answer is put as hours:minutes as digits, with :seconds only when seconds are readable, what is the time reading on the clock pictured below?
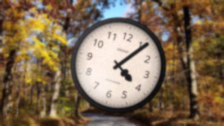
4:06
